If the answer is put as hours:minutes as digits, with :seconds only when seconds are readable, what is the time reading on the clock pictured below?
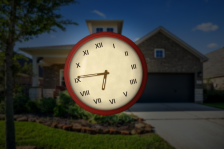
6:46
